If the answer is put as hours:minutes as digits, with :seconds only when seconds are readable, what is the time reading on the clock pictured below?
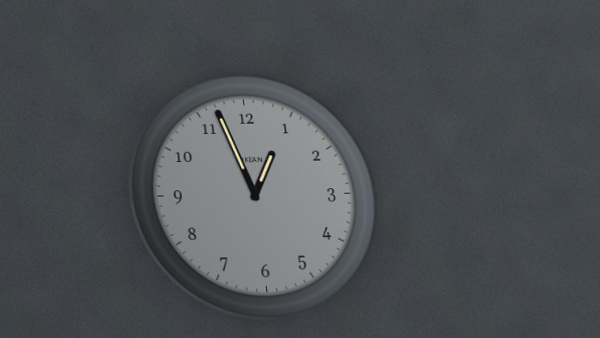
12:57
